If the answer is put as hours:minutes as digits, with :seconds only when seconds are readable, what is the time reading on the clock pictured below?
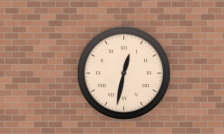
12:32
